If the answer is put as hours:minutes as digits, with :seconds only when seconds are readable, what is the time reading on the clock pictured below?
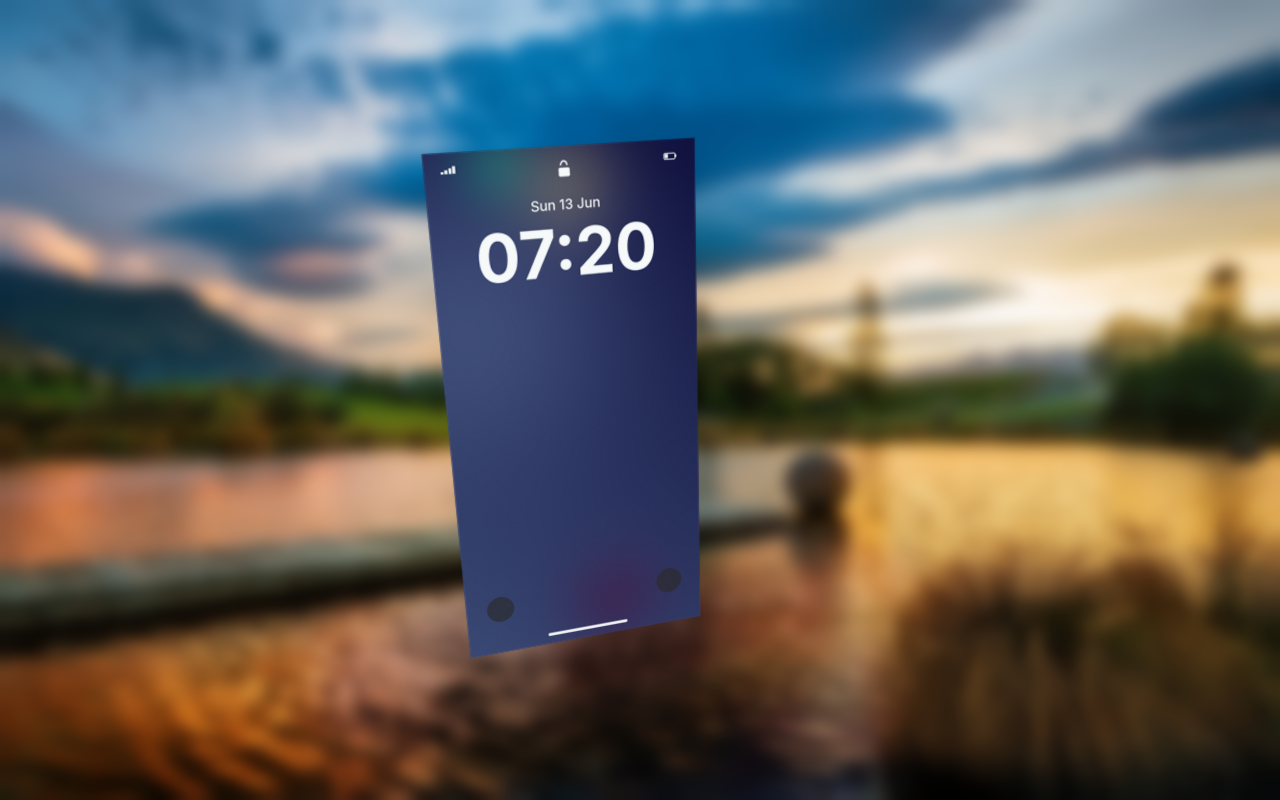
7:20
